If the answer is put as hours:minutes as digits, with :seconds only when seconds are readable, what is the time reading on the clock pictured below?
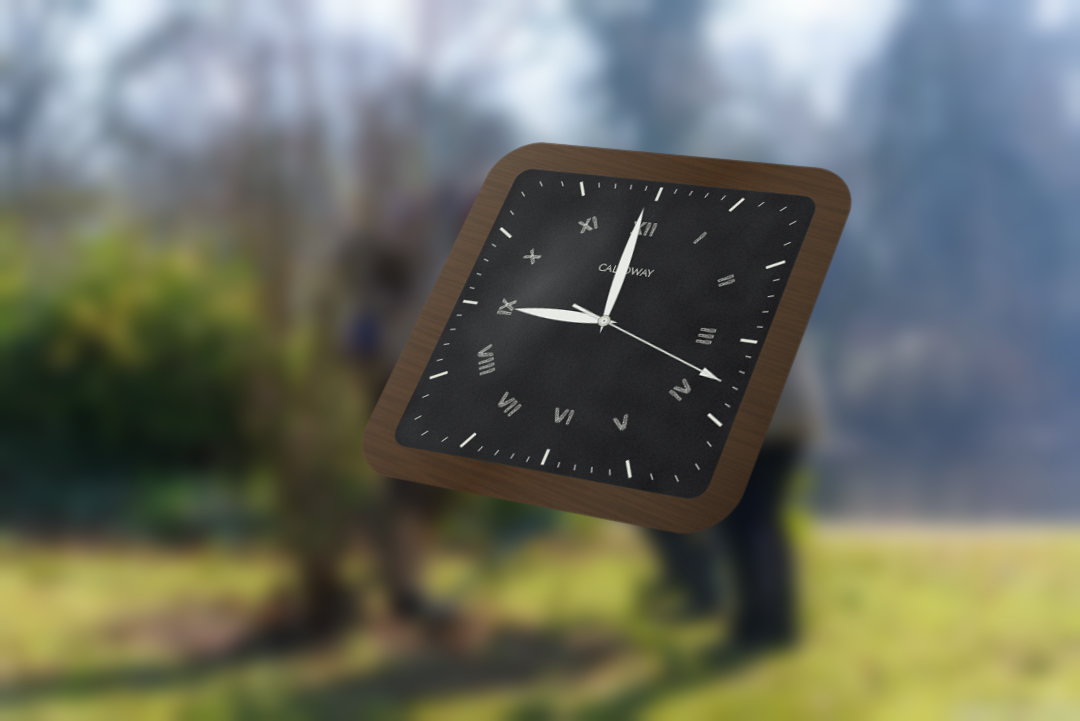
8:59:18
